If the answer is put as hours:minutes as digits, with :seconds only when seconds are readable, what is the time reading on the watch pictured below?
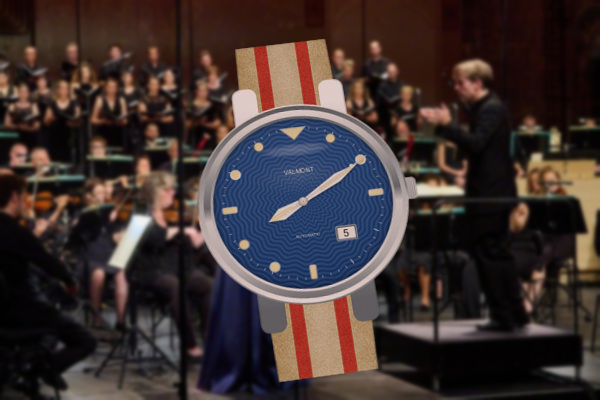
8:10:10
